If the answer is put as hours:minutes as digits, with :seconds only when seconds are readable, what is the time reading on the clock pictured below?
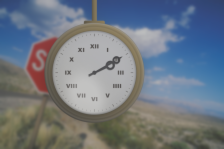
2:10
